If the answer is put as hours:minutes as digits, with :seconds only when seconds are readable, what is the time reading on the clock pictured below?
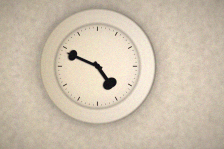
4:49
